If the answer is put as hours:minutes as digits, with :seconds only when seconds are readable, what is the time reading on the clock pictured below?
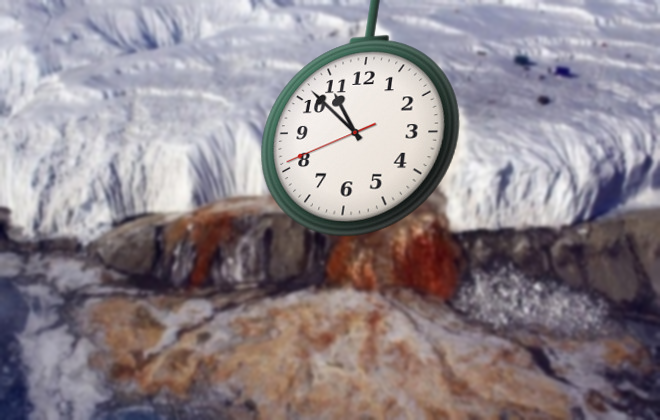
10:51:41
